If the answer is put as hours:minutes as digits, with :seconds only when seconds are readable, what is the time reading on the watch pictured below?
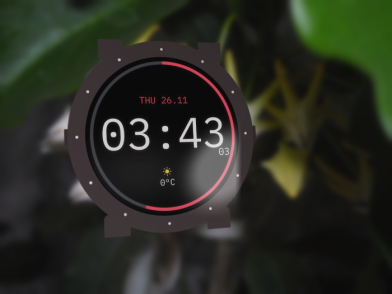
3:43:03
